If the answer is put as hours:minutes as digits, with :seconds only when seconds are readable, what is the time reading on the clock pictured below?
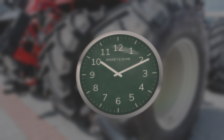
10:11
